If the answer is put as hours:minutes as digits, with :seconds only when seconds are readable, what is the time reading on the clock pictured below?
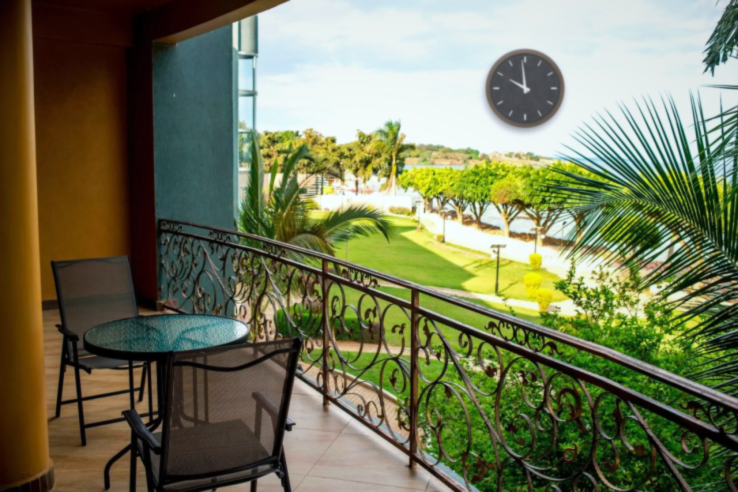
9:59
